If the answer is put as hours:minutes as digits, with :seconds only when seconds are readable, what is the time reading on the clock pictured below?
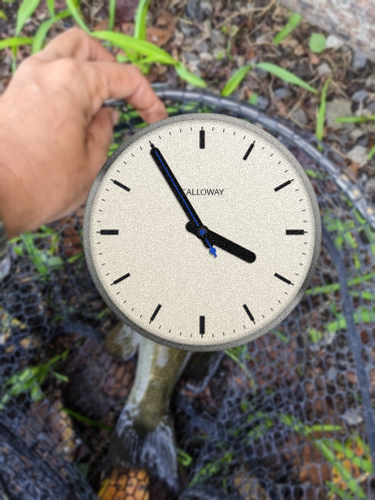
3:54:55
